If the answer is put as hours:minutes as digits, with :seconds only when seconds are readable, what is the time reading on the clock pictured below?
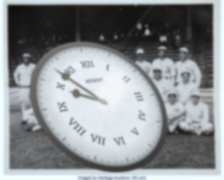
9:53
